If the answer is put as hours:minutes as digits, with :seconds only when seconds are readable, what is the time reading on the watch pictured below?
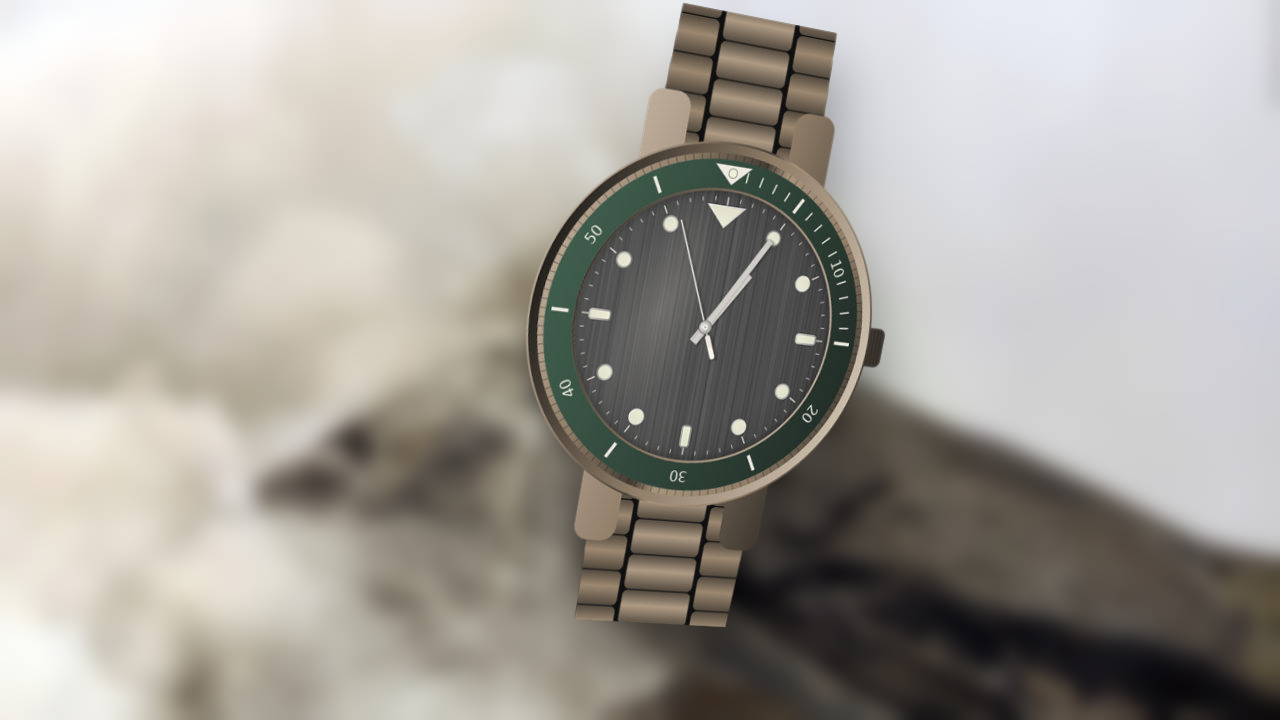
1:04:56
